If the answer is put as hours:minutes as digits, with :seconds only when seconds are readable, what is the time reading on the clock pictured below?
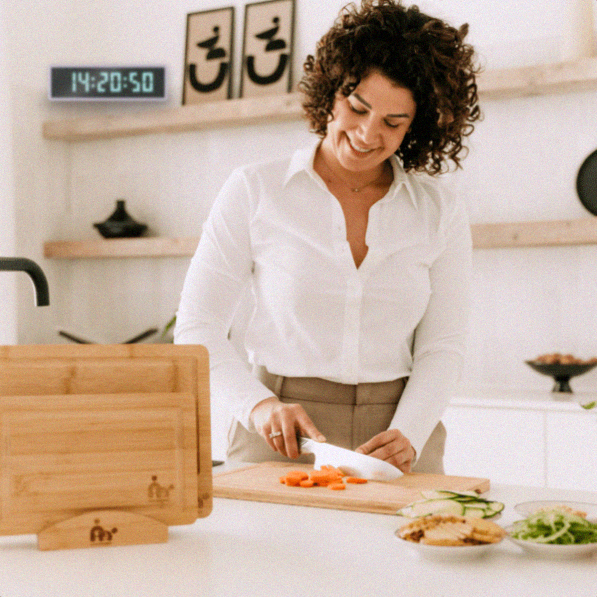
14:20:50
